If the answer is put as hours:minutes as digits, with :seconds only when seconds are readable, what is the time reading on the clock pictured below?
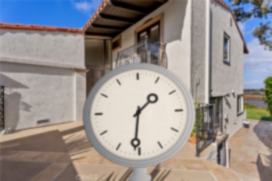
1:31
